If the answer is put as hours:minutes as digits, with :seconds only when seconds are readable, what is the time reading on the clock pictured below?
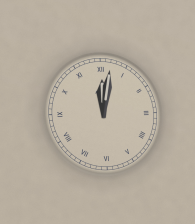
12:02
